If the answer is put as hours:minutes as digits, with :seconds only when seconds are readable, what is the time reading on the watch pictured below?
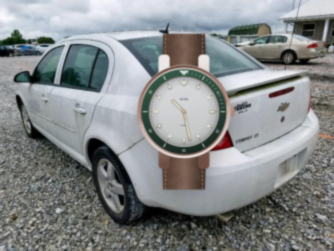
10:28
